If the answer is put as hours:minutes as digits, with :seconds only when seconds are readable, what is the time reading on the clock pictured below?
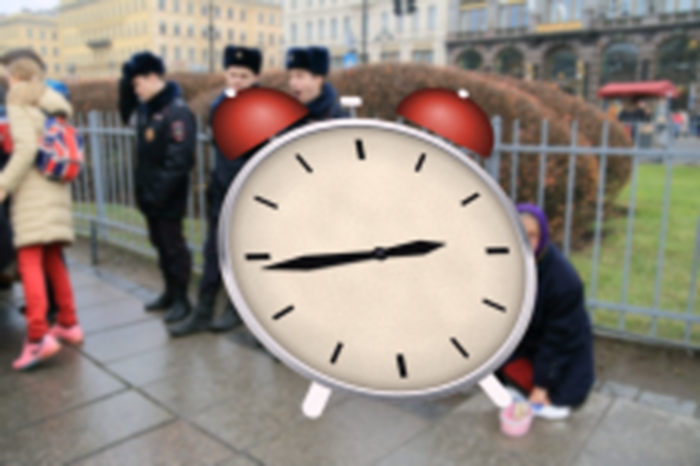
2:44
